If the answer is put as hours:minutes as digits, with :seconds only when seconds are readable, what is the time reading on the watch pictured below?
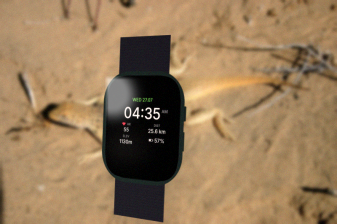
4:35
